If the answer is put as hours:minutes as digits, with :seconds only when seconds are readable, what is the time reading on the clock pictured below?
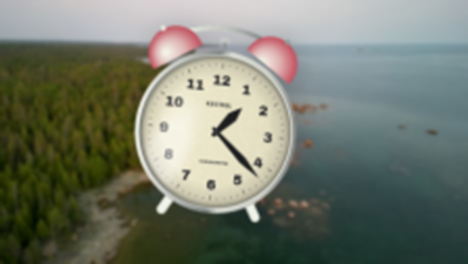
1:22
